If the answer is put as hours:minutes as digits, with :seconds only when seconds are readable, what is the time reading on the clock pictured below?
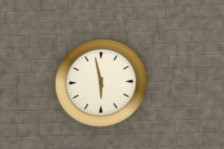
5:58
